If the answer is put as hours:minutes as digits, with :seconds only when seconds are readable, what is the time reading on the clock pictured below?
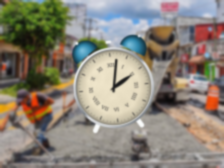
2:02
